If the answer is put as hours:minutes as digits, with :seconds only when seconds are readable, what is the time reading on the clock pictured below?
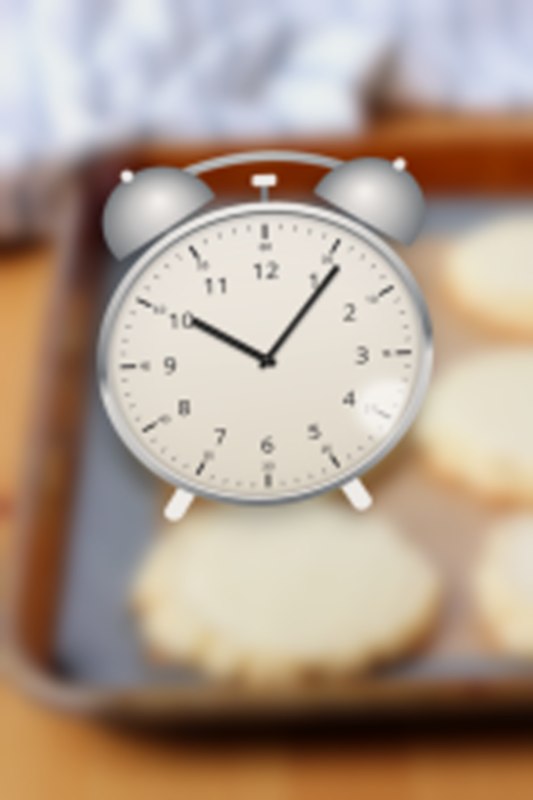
10:06
